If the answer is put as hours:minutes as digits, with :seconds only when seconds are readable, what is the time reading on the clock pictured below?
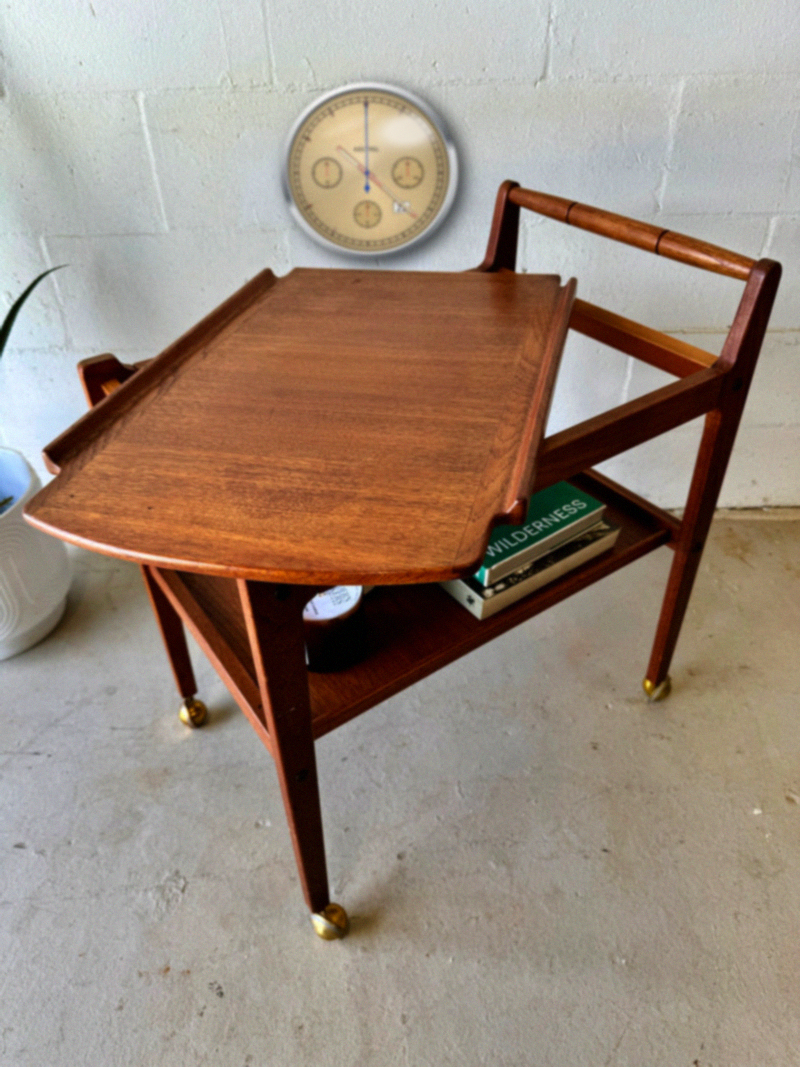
10:22
